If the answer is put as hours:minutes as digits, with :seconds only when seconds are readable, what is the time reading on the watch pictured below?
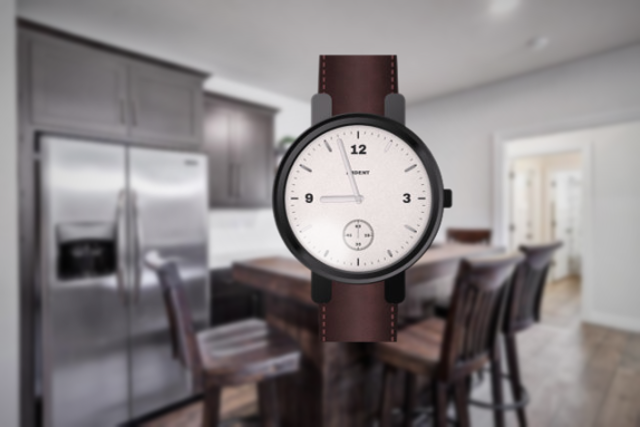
8:57
